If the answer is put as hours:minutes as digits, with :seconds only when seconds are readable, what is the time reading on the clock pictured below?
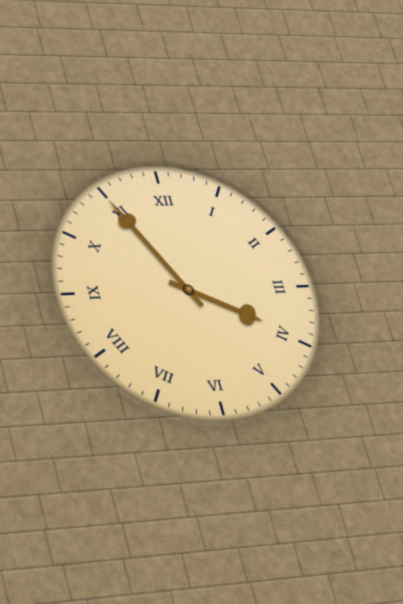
3:55
